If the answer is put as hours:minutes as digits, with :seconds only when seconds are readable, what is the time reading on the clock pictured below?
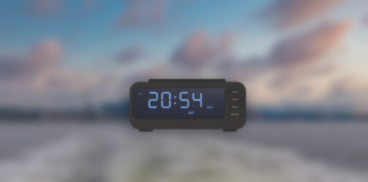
20:54
